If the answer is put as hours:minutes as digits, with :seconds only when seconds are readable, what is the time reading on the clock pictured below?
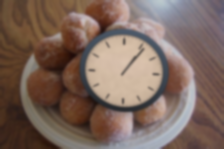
1:06
